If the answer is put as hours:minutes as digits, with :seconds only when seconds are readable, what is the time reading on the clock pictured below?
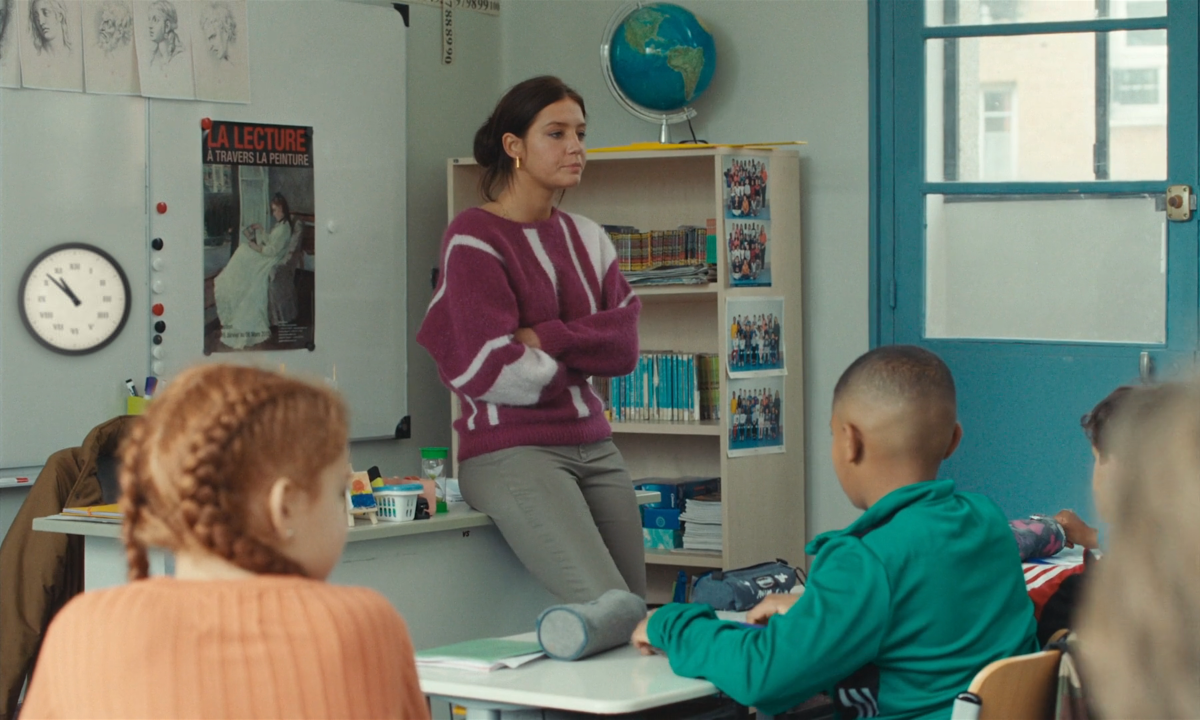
10:52
